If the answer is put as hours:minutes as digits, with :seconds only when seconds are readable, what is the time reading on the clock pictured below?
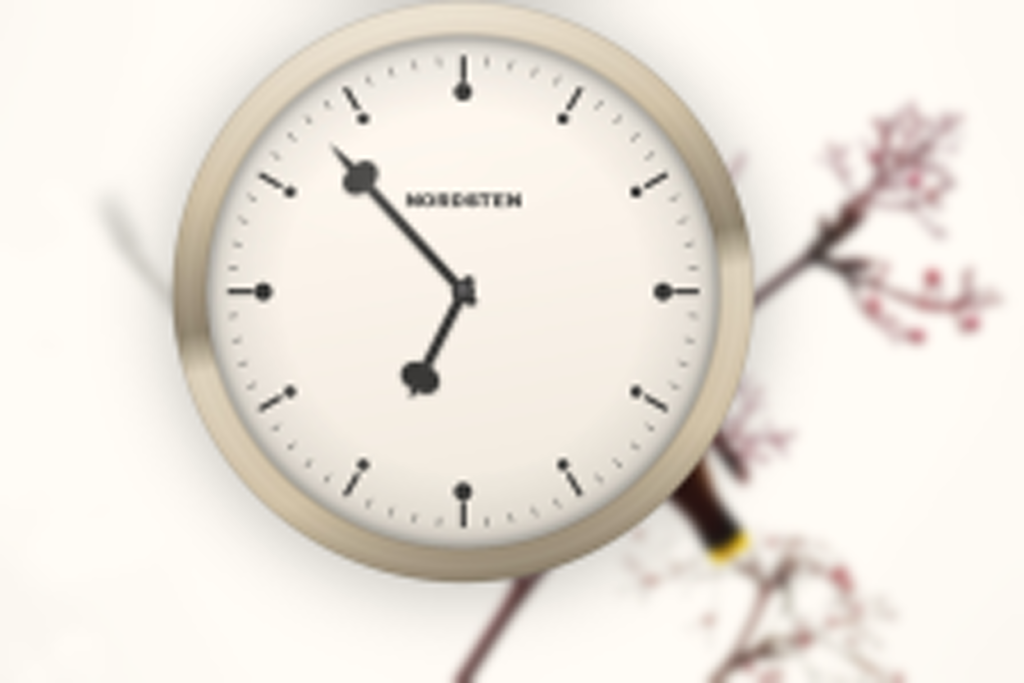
6:53
